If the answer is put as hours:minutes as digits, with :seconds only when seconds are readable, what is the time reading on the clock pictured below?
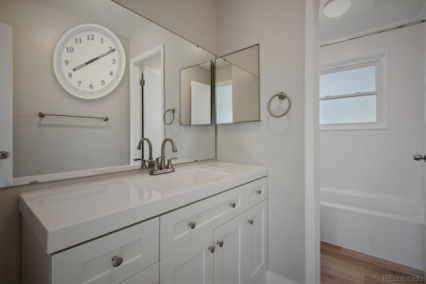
8:11
